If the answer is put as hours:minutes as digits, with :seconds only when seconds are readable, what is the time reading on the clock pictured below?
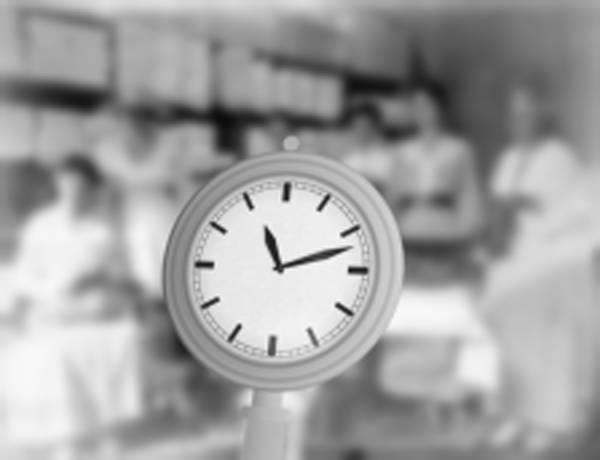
11:12
